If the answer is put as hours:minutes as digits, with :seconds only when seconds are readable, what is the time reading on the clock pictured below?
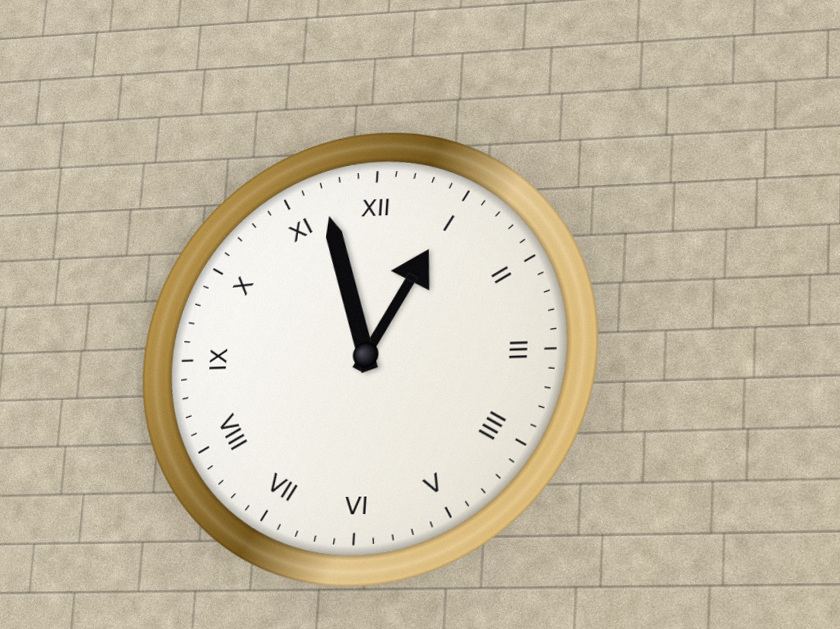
12:57
